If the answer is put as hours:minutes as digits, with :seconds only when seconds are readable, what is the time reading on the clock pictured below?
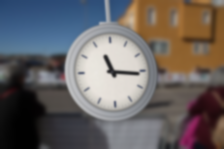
11:16
